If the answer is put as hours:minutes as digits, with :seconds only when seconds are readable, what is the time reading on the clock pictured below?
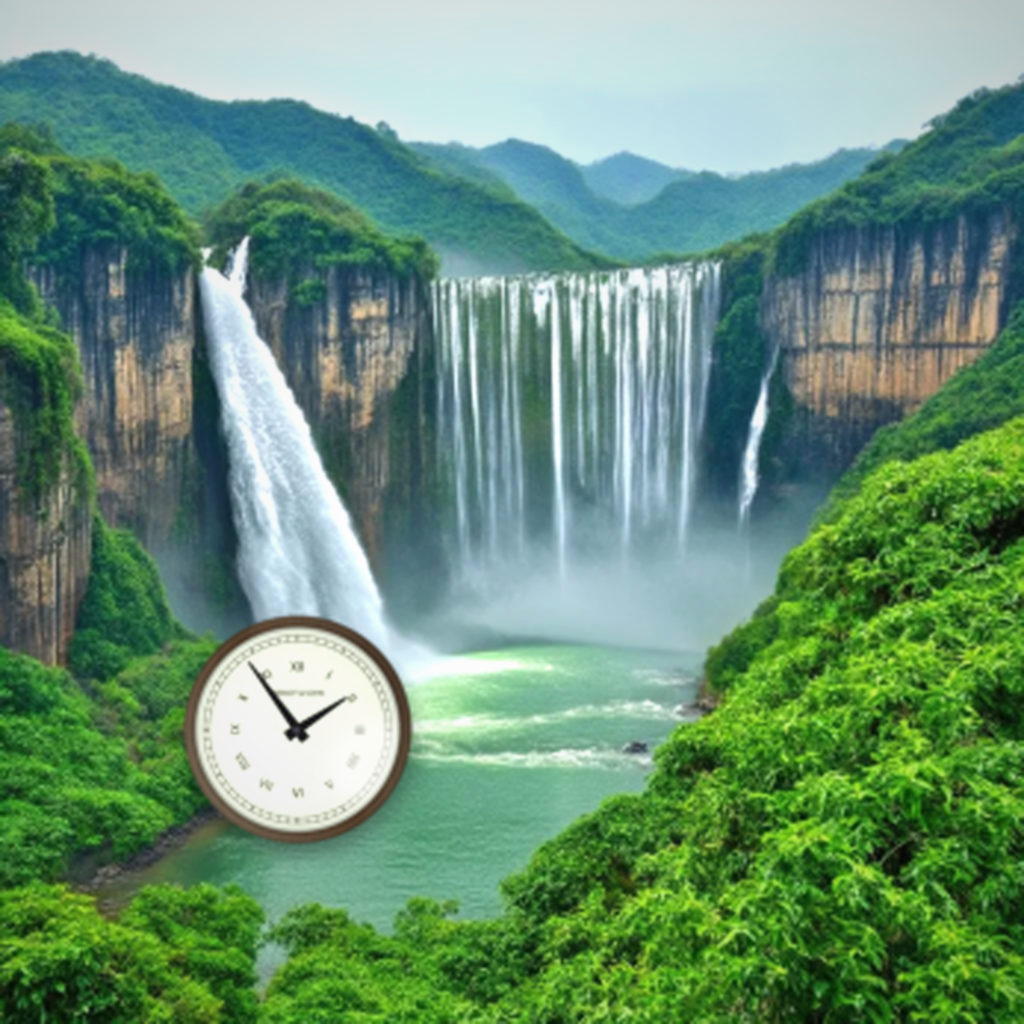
1:54
